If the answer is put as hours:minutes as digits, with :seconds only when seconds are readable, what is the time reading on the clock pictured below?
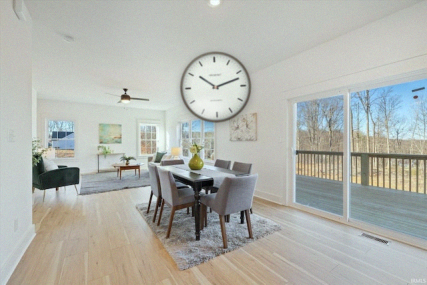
10:12
